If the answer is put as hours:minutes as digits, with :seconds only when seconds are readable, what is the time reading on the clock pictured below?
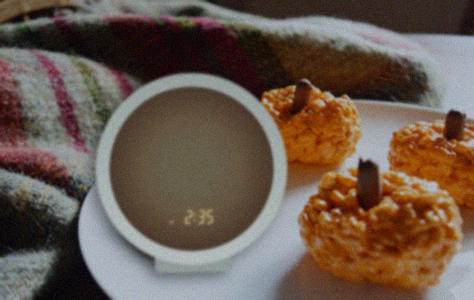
2:35
